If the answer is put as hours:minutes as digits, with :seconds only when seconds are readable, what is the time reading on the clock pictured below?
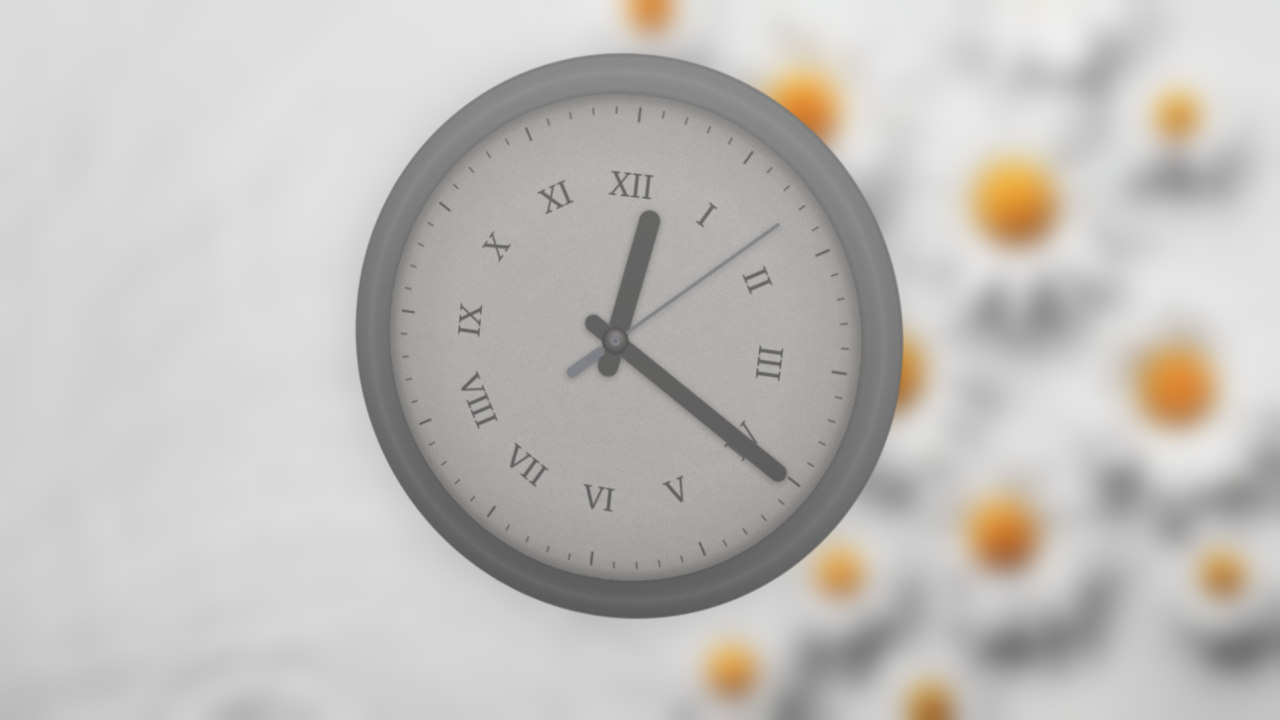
12:20:08
